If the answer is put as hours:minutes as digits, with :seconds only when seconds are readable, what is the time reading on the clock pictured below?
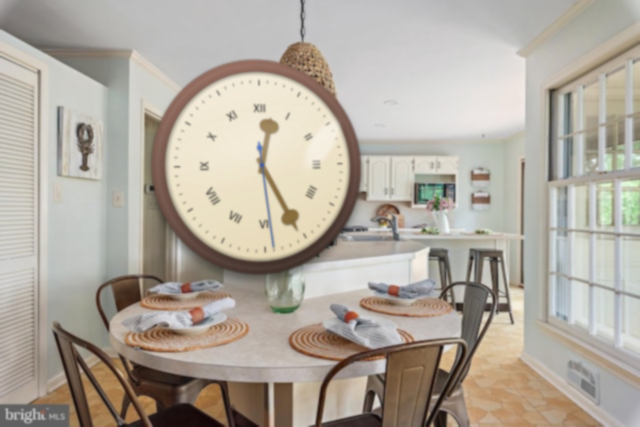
12:25:29
